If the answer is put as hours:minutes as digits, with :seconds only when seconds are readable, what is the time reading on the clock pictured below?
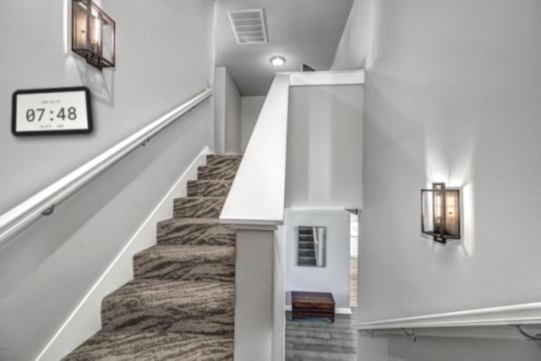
7:48
